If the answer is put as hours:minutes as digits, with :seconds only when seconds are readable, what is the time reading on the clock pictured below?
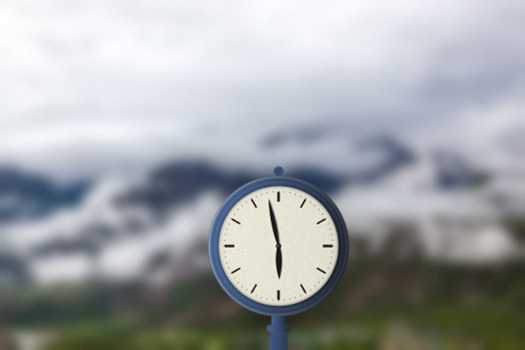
5:58
